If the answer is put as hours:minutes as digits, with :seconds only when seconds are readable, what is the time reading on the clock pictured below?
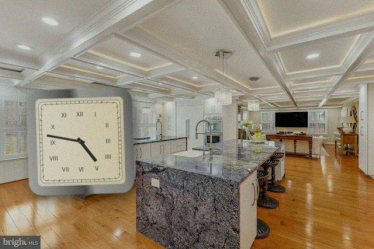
4:47
